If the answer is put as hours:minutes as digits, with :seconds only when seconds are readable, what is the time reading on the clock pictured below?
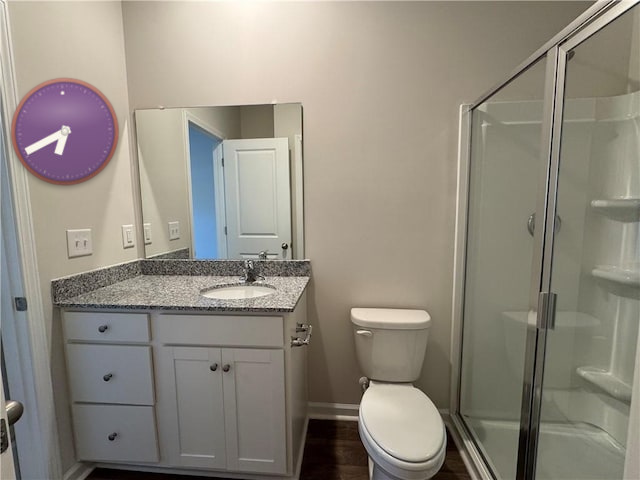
6:41
